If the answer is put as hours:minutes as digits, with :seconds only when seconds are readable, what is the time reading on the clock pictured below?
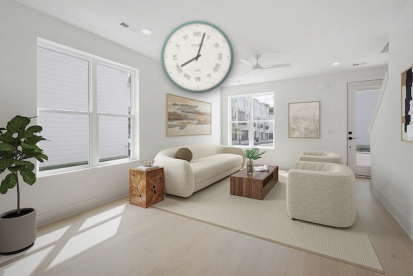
8:03
